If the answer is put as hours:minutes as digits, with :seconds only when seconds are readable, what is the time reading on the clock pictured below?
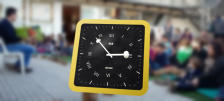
2:53
